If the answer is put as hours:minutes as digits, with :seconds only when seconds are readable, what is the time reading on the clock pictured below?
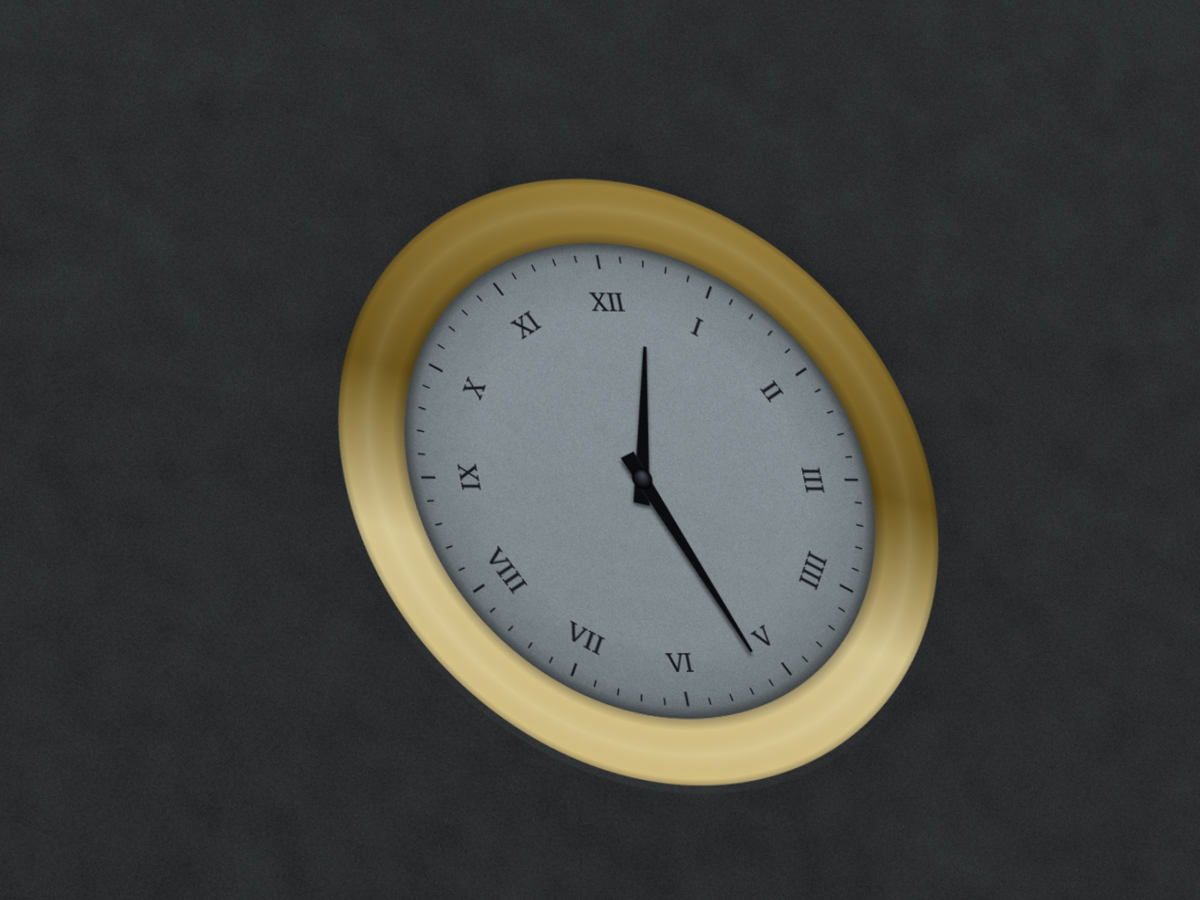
12:26
